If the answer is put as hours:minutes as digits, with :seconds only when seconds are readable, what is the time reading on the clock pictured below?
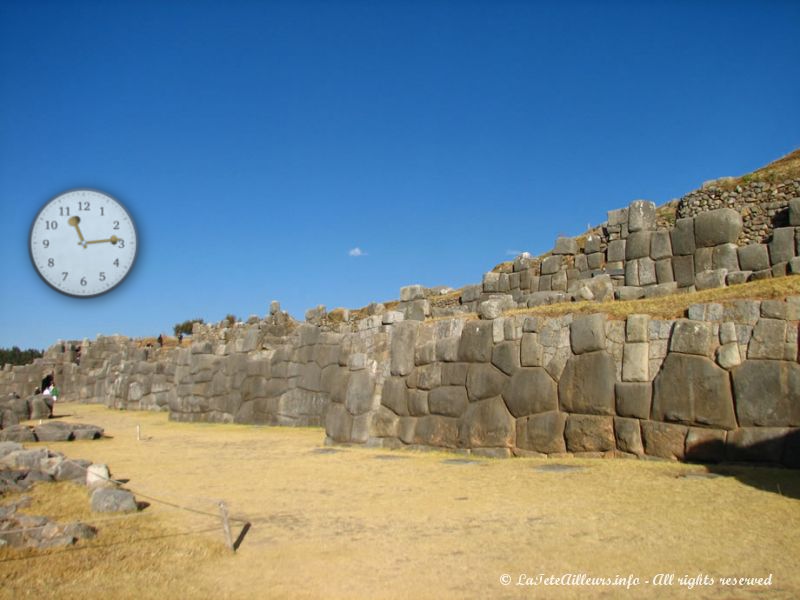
11:14
